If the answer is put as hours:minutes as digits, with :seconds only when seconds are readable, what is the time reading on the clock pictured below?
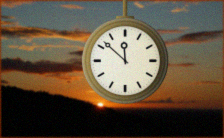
11:52
